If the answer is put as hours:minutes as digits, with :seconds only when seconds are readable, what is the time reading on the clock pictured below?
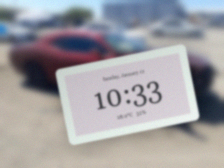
10:33
